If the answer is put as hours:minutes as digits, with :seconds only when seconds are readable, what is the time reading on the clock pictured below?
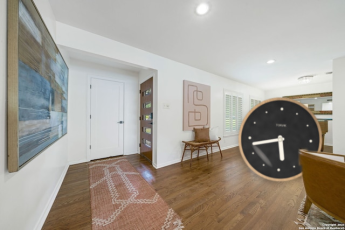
5:43
